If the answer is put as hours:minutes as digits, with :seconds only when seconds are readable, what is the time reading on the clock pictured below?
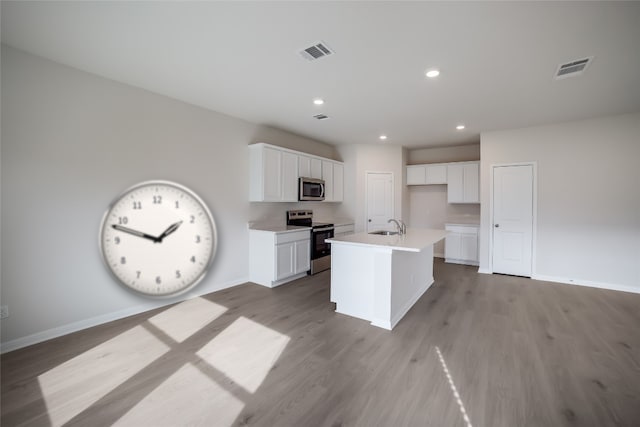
1:48
